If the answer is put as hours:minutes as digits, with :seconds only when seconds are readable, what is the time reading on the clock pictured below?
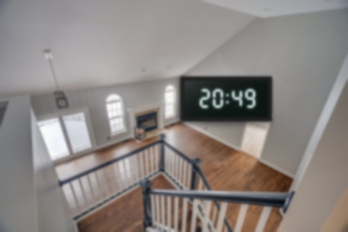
20:49
